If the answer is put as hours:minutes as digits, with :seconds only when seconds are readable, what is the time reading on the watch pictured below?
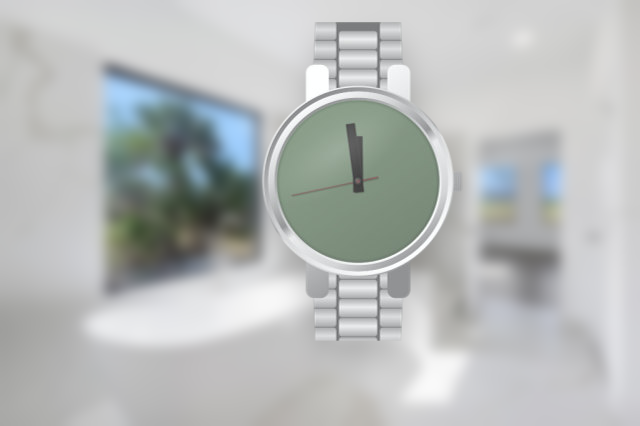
11:58:43
